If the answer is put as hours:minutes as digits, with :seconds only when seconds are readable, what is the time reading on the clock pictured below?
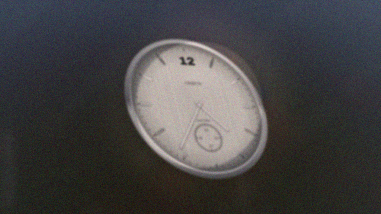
4:36
